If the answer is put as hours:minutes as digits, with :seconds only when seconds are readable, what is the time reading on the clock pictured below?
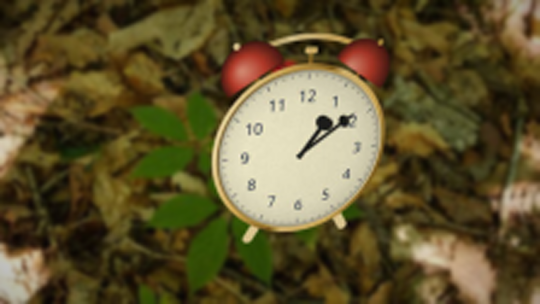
1:09
